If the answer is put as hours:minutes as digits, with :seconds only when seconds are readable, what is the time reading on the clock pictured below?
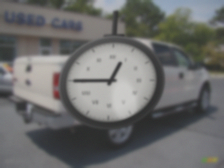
12:45
